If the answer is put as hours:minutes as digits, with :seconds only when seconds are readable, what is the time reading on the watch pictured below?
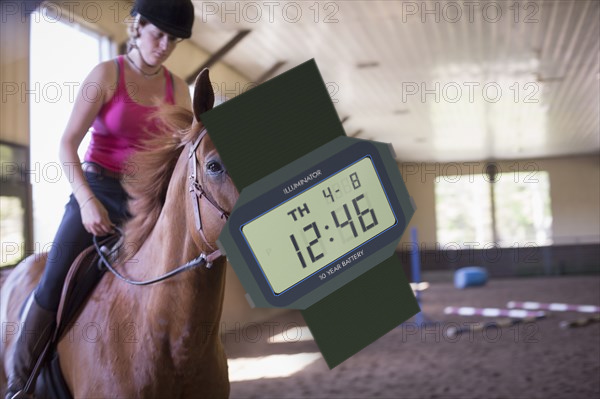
12:46
